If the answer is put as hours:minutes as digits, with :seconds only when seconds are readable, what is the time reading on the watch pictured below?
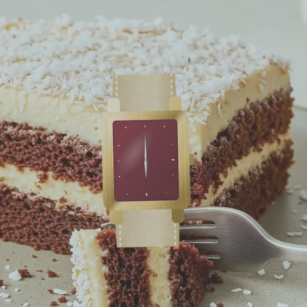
6:00
